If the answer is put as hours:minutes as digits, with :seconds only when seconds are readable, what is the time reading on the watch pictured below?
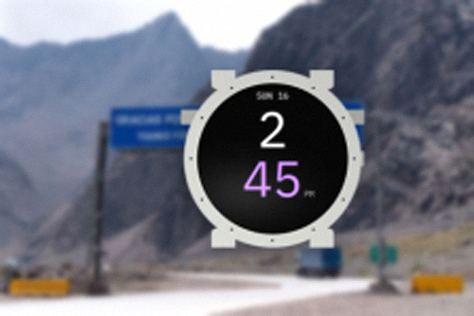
2:45
